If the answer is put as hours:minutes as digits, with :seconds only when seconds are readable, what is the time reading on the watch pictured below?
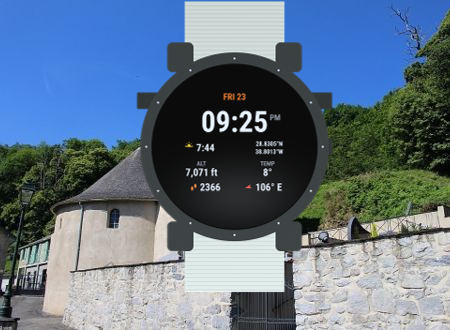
9:25
